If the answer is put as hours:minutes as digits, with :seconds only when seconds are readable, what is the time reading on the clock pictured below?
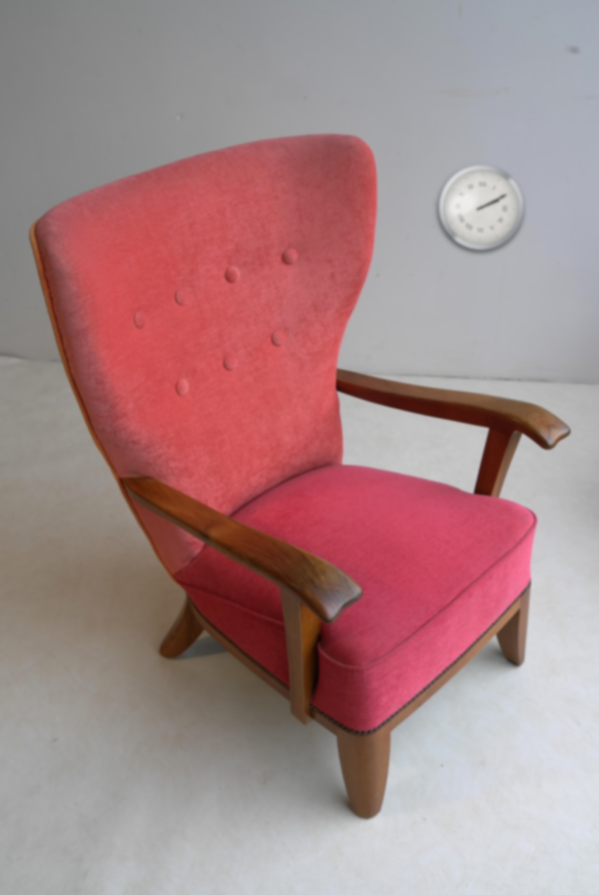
2:10
